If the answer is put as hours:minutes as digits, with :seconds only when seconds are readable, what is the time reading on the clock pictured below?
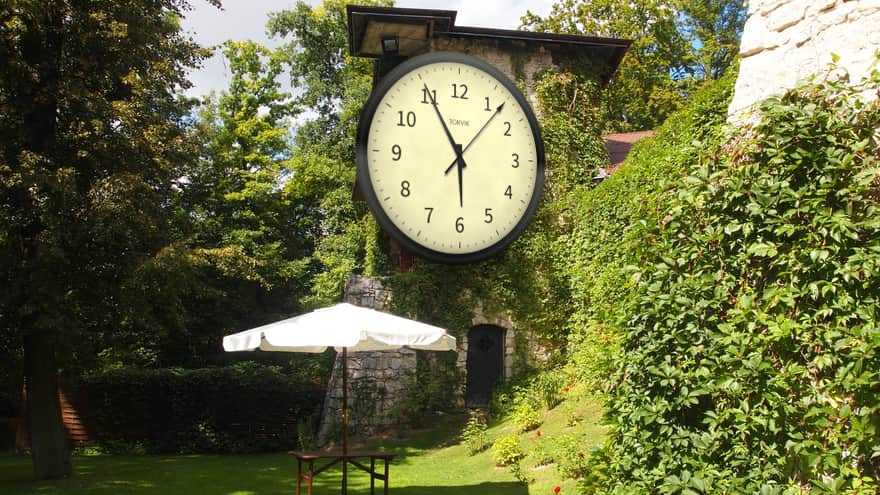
5:55:07
